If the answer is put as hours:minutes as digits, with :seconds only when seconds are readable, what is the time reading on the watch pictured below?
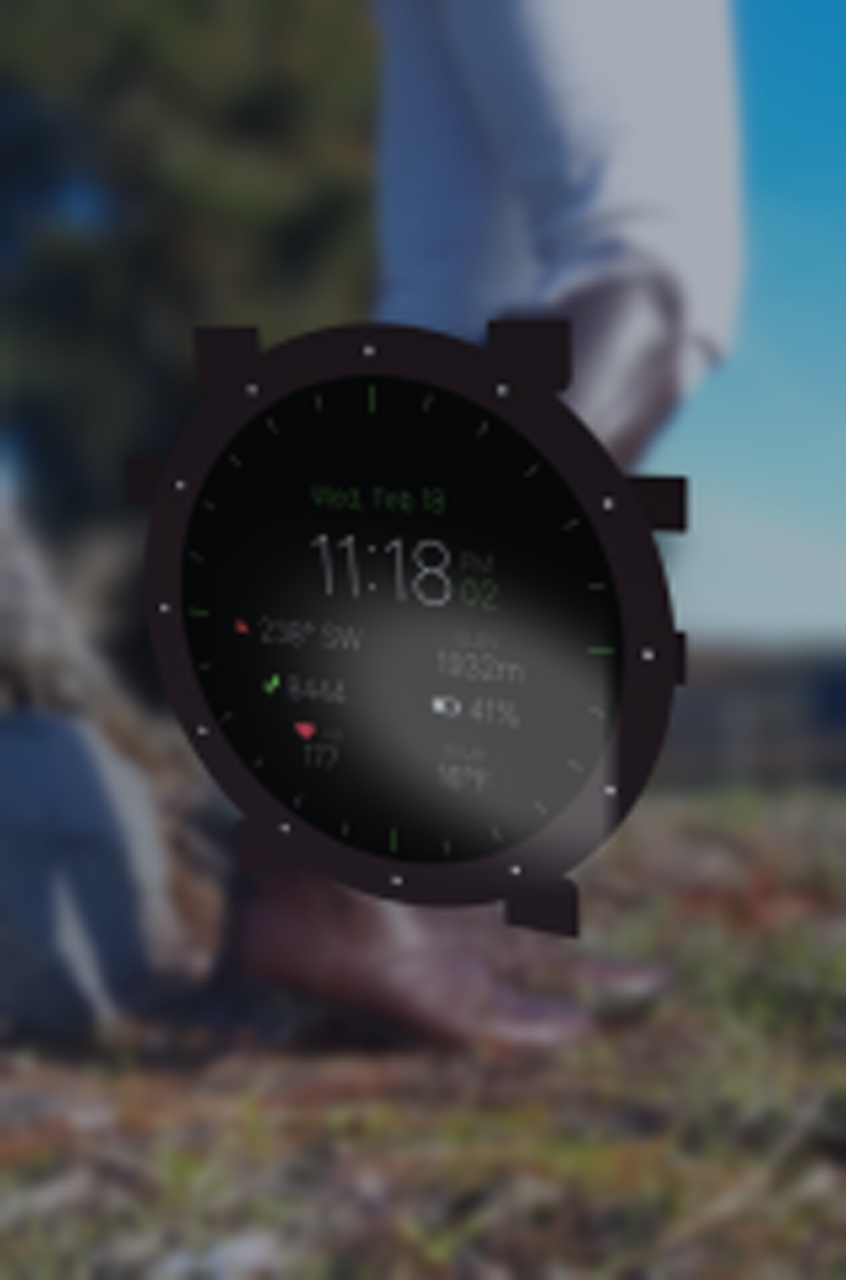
11:18
